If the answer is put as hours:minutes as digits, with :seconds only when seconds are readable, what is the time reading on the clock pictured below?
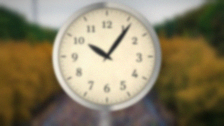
10:06
